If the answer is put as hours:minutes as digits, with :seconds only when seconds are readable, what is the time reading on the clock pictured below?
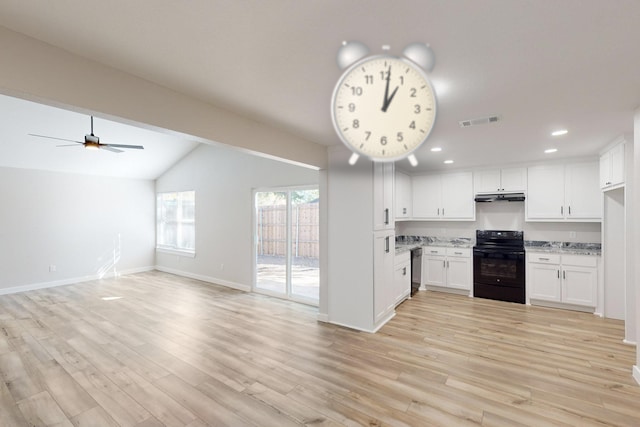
1:01
